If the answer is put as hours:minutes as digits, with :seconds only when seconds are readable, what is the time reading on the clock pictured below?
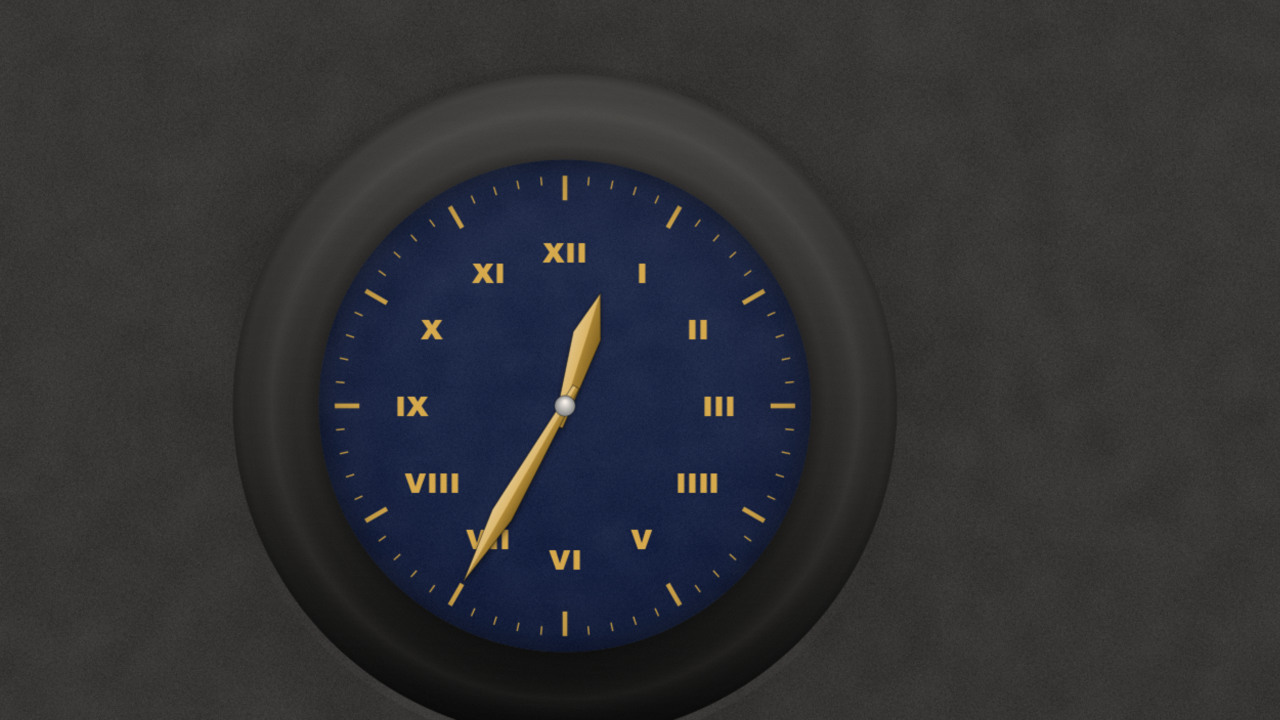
12:35
